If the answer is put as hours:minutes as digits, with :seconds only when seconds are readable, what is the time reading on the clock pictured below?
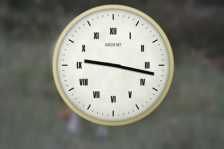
9:17
